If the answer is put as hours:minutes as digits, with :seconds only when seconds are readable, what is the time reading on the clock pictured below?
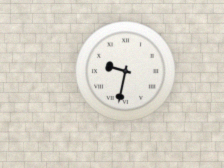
9:32
